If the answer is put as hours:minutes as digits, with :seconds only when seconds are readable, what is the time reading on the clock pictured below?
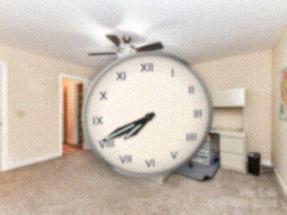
7:41
